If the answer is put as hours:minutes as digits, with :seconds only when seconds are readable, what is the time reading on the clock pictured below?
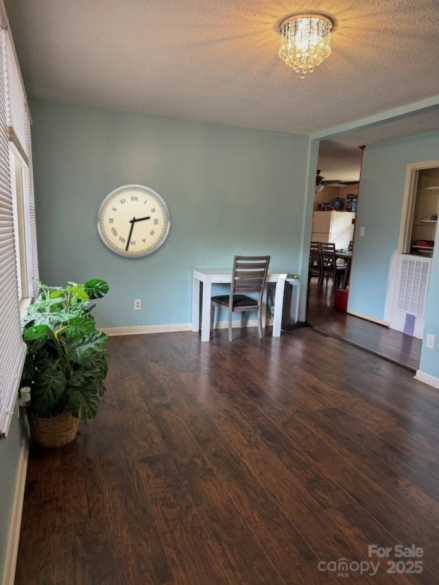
2:32
